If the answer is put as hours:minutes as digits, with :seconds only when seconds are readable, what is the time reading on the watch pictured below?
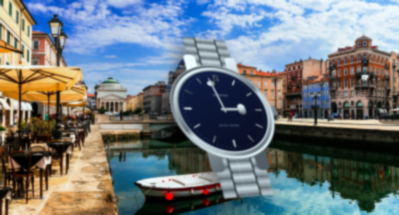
2:58
